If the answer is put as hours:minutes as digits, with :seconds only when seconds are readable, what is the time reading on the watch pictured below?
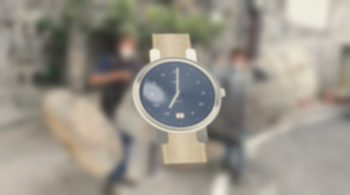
7:01
